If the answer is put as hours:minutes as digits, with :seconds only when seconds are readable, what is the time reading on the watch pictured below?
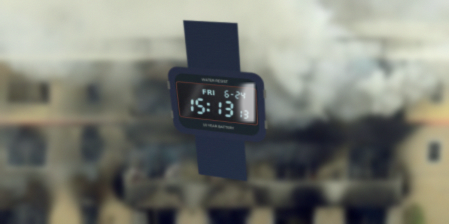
15:13
